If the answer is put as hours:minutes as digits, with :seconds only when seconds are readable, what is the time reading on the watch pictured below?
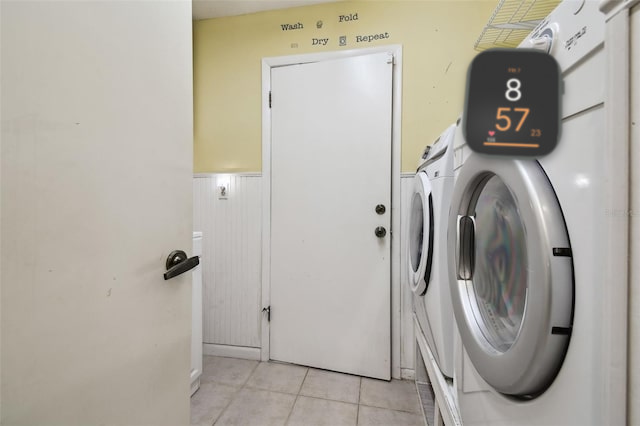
8:57
